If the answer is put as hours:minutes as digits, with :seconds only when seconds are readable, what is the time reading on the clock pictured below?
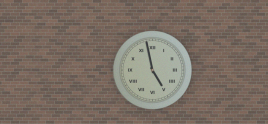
4:58
